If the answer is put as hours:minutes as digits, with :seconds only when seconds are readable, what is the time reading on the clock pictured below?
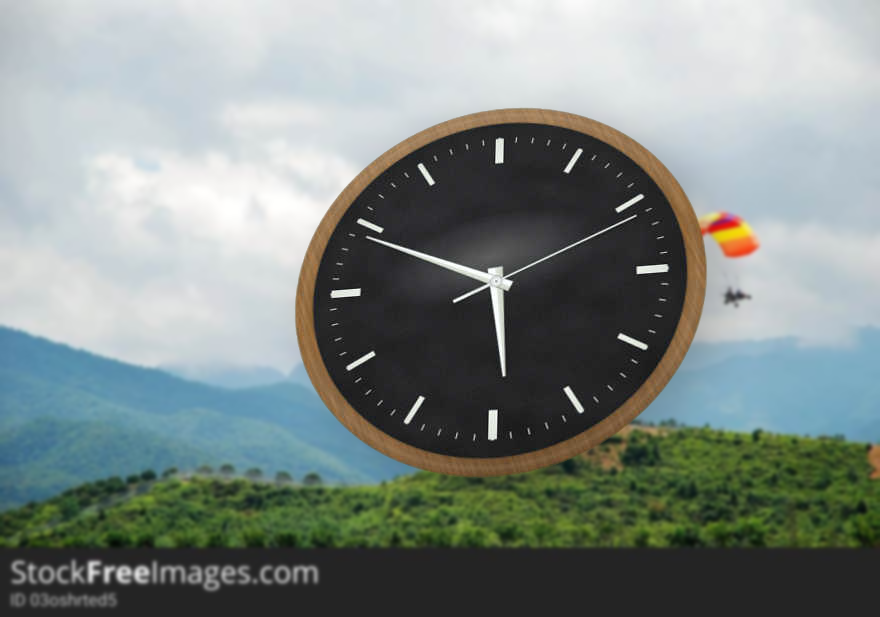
5:49:11
